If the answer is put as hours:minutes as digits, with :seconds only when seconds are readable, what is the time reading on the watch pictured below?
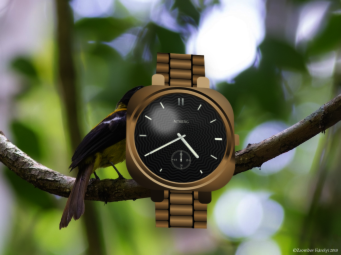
4:40
